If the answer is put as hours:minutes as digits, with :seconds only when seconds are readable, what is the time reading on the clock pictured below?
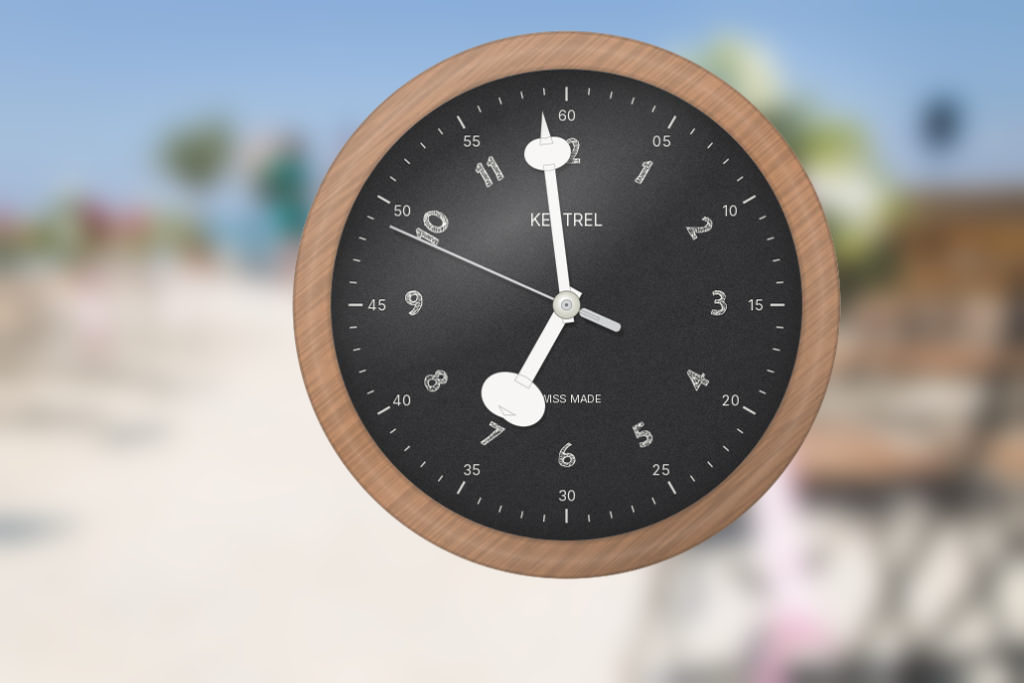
6:58:49
